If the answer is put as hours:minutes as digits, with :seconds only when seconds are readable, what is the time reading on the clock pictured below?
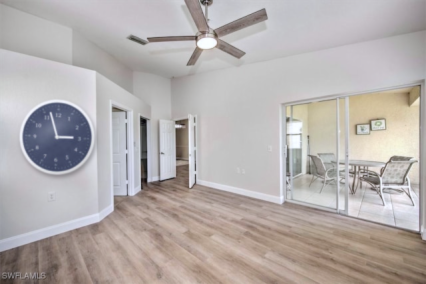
2:57
